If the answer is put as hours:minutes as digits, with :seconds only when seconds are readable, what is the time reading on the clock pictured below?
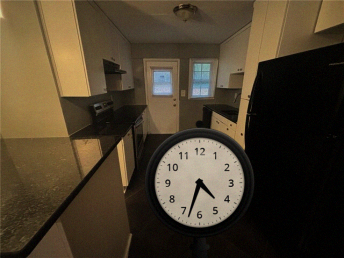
4:33
